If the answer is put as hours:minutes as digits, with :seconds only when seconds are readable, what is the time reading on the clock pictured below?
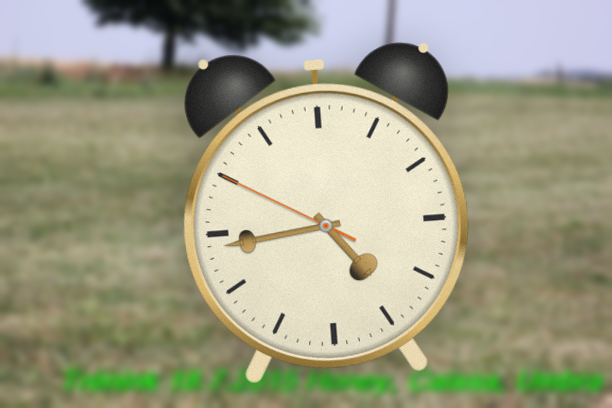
4:43:50
